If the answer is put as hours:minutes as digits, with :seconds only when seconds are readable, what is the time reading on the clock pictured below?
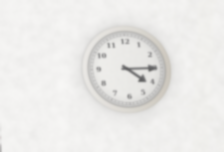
4:15
